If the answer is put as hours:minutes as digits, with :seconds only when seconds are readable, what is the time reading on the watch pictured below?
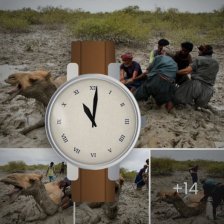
11:01
